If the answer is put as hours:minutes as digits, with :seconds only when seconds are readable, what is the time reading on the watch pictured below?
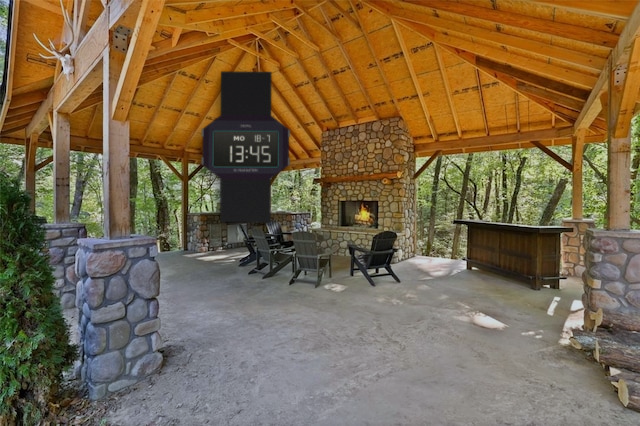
13:45
